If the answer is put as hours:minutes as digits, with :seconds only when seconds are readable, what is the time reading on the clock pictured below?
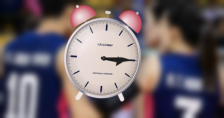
3:15
